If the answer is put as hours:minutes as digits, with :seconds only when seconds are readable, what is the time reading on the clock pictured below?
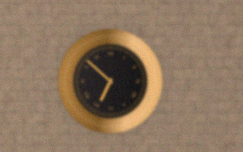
6:52
